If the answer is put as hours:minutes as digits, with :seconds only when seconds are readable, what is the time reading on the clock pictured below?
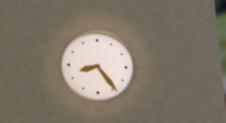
8:24
